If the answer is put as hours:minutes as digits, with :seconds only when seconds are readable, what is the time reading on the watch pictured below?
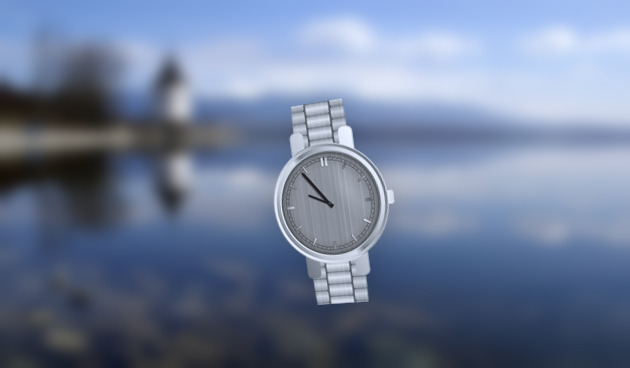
9:54
